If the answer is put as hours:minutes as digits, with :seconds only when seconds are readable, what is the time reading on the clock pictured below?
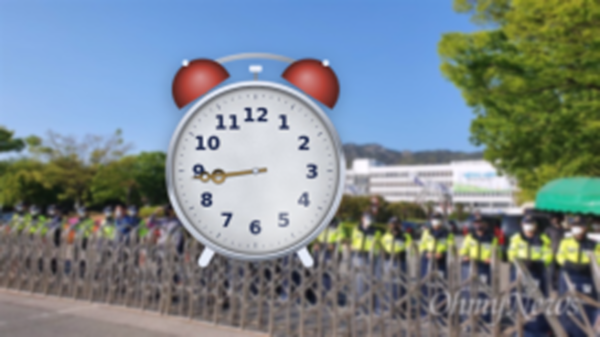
8:44
